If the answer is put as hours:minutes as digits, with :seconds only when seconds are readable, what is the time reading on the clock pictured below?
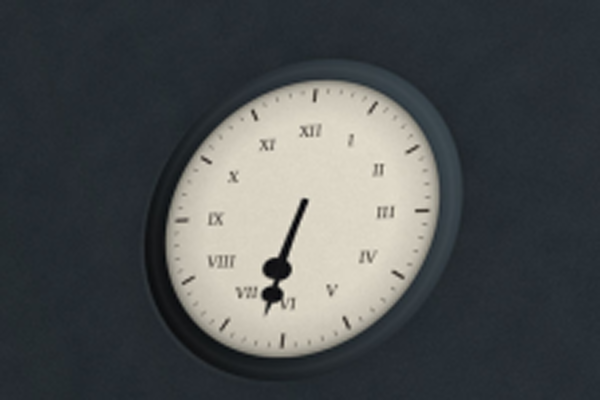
6:32
